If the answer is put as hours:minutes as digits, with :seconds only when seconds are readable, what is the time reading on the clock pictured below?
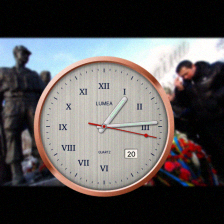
1:14:17
